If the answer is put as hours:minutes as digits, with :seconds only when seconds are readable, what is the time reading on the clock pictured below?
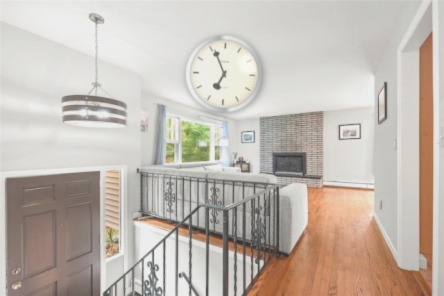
6:56
